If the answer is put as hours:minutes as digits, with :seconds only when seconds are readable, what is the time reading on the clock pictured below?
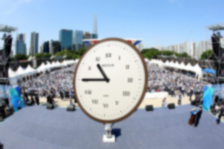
10:45
